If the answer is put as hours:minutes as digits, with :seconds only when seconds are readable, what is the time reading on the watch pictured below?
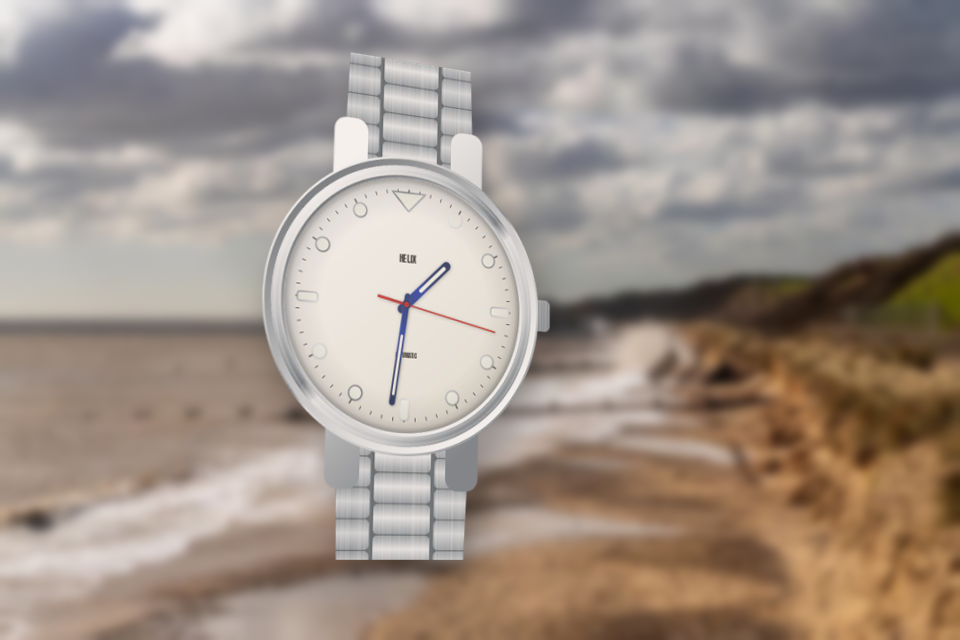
1:31:17
